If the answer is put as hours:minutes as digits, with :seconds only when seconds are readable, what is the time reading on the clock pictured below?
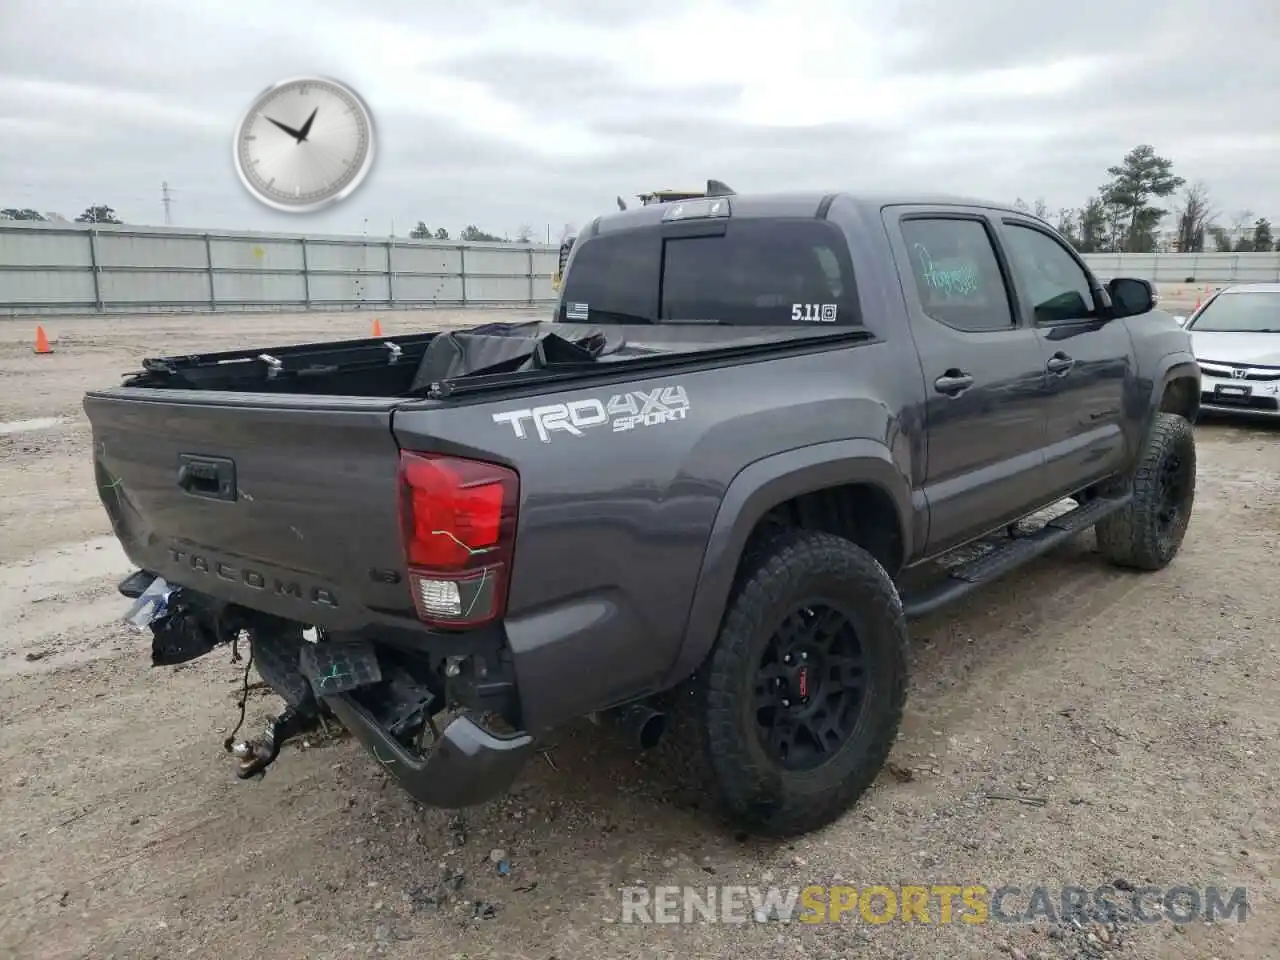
12:50
